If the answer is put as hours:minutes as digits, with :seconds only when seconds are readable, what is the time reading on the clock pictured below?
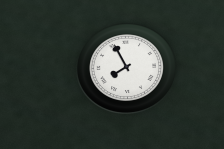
7:56
